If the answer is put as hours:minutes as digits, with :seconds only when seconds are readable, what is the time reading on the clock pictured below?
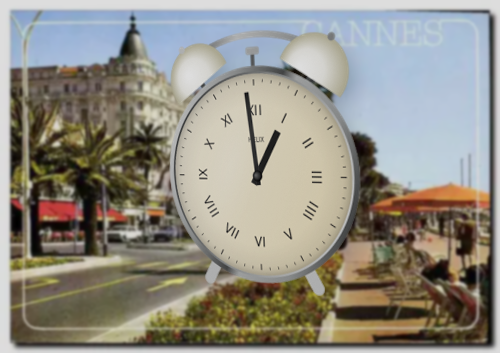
12:59
